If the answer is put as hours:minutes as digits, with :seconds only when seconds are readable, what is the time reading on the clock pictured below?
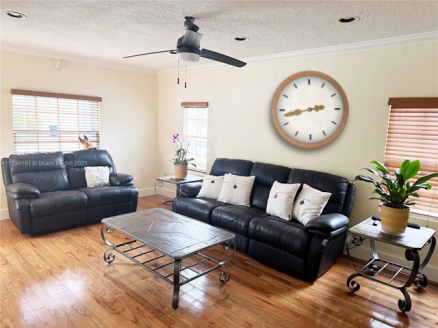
2:43
